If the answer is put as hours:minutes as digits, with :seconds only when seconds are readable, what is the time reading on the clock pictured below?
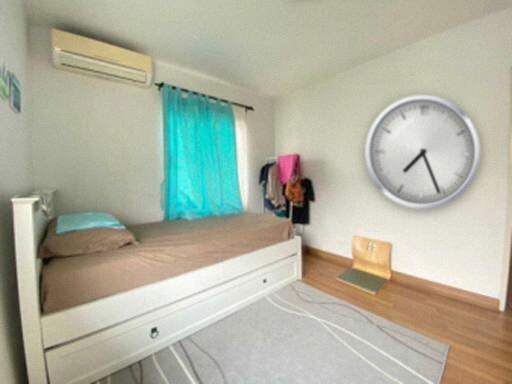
7:26
